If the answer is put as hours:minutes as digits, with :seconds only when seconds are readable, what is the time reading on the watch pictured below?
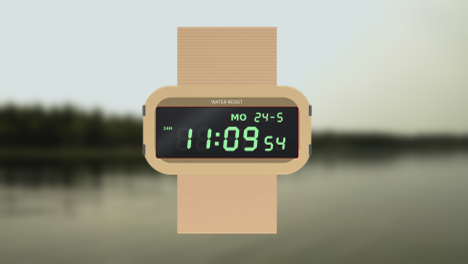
11:09:54
